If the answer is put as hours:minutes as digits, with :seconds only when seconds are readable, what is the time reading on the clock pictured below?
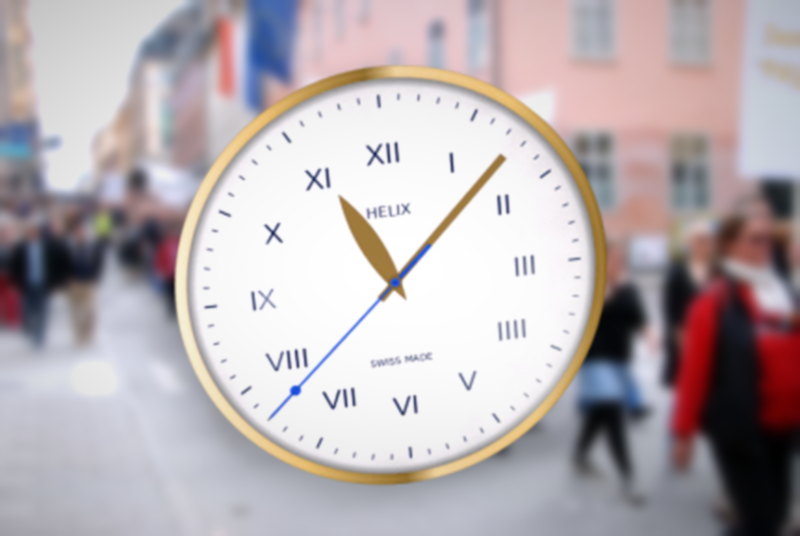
11:07:38
